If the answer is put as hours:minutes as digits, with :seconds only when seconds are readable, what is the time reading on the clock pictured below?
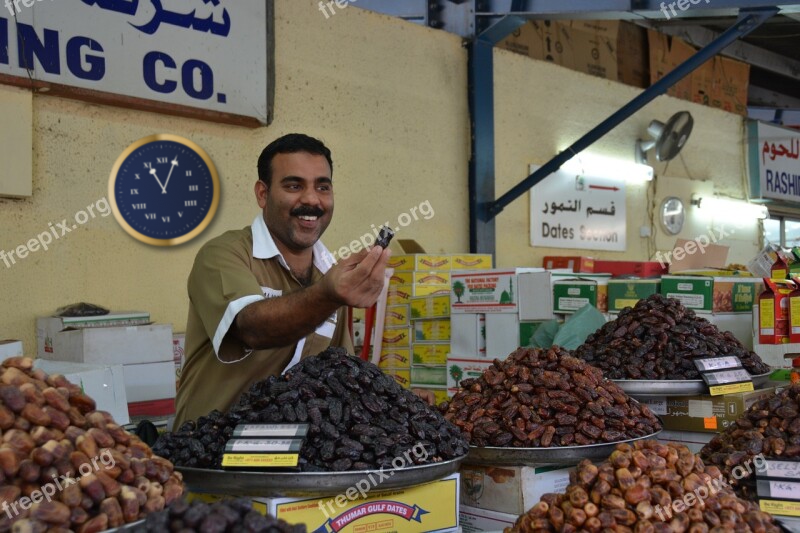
11:04
